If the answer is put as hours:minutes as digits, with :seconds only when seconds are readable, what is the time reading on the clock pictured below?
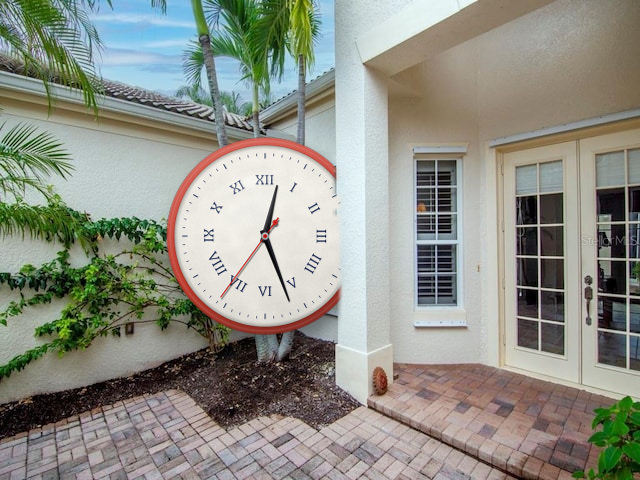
12:26:36
